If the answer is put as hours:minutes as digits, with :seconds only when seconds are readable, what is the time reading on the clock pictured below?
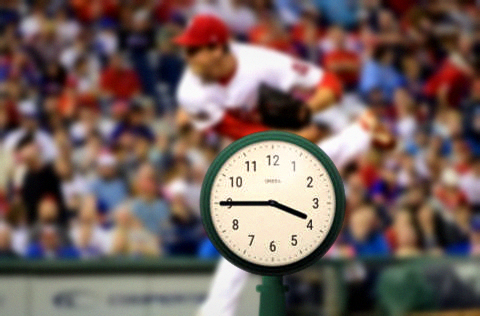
3:45
